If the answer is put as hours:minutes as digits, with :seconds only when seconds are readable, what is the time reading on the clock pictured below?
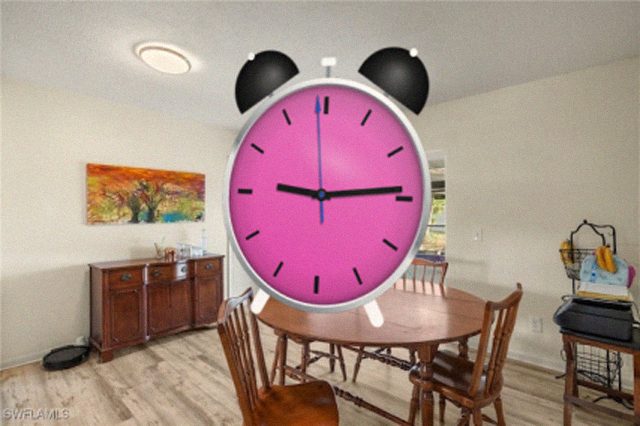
9:13:59
